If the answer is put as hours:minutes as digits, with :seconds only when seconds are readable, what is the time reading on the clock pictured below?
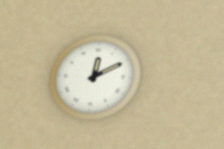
12:10
